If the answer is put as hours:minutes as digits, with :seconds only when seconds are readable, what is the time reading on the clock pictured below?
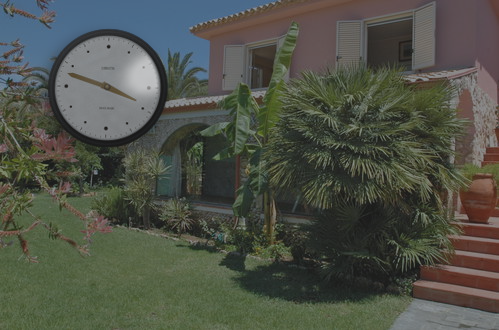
3:48
